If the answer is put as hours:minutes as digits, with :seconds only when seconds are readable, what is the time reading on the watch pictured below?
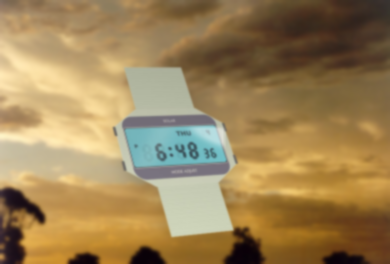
6:48:36
